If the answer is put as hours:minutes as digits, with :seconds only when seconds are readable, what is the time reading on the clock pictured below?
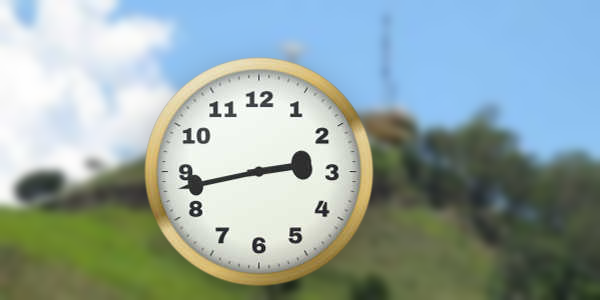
2:43
